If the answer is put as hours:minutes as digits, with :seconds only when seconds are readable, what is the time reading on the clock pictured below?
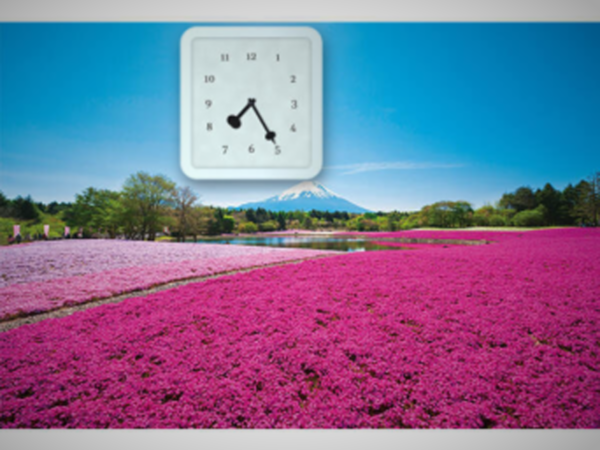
7:25
